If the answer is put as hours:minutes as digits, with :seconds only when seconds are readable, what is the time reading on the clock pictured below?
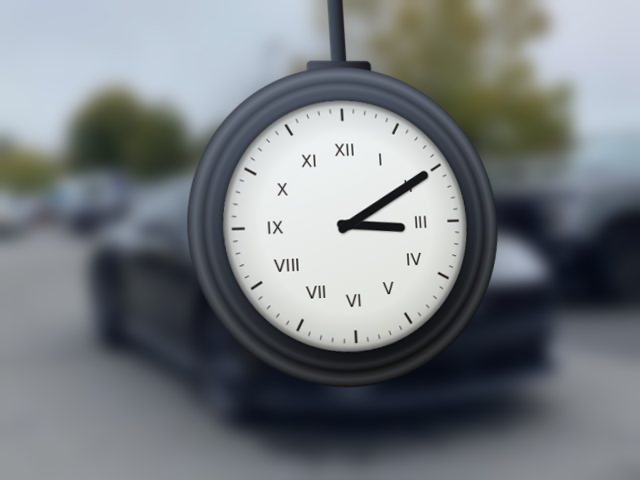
3:10
